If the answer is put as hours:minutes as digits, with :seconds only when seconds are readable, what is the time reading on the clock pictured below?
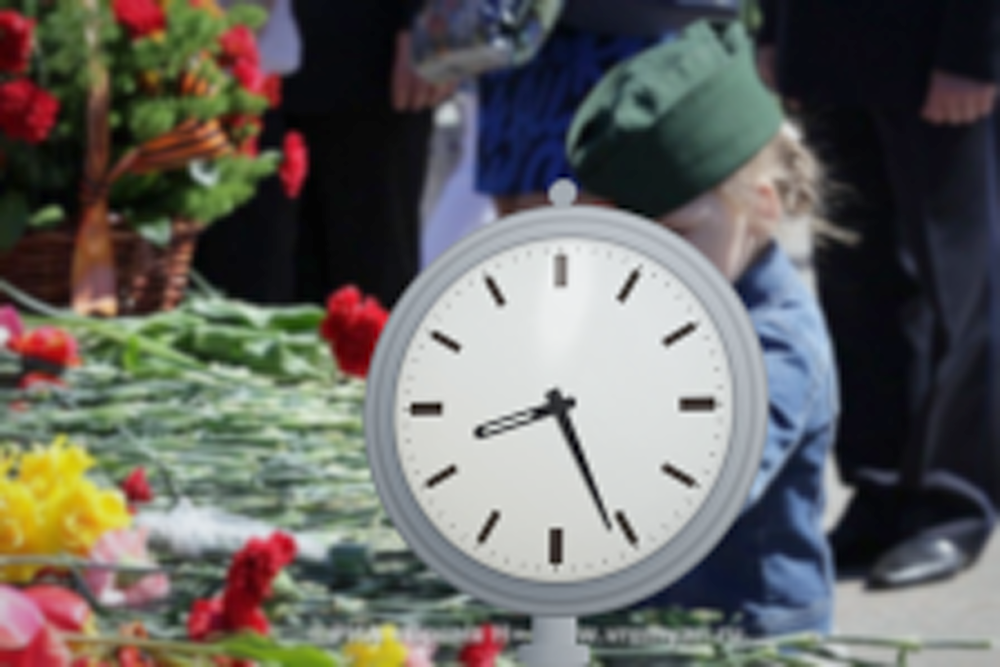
8:26
